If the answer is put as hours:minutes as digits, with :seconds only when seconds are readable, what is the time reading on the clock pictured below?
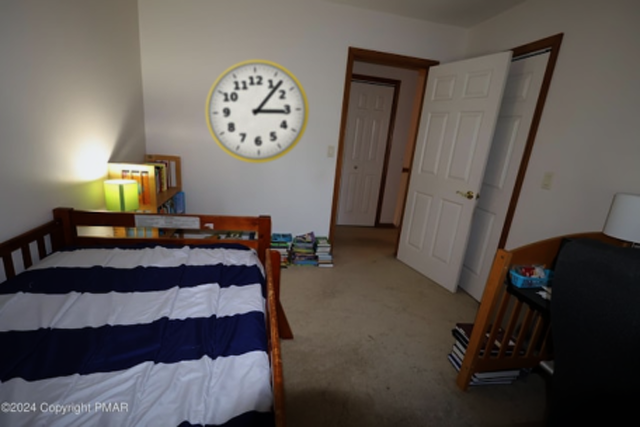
3:07
